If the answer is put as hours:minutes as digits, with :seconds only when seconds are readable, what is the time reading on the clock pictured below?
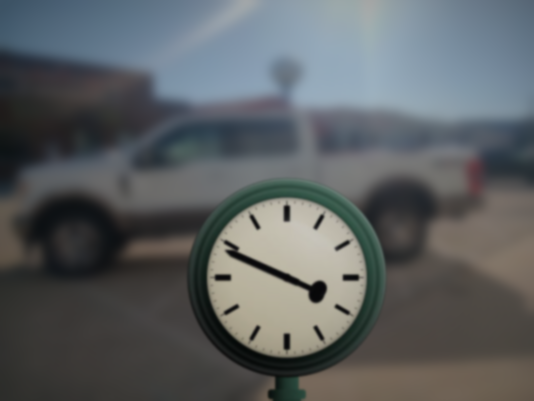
3:49
